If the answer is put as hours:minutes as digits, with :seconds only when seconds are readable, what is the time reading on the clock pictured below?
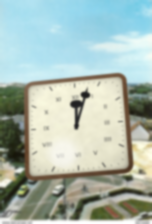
12:03
